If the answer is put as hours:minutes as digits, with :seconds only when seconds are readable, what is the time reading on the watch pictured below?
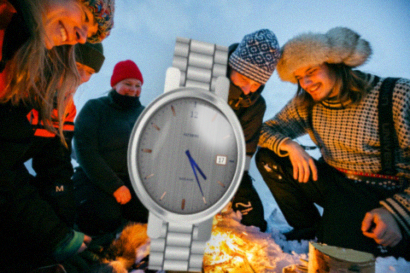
4:25
